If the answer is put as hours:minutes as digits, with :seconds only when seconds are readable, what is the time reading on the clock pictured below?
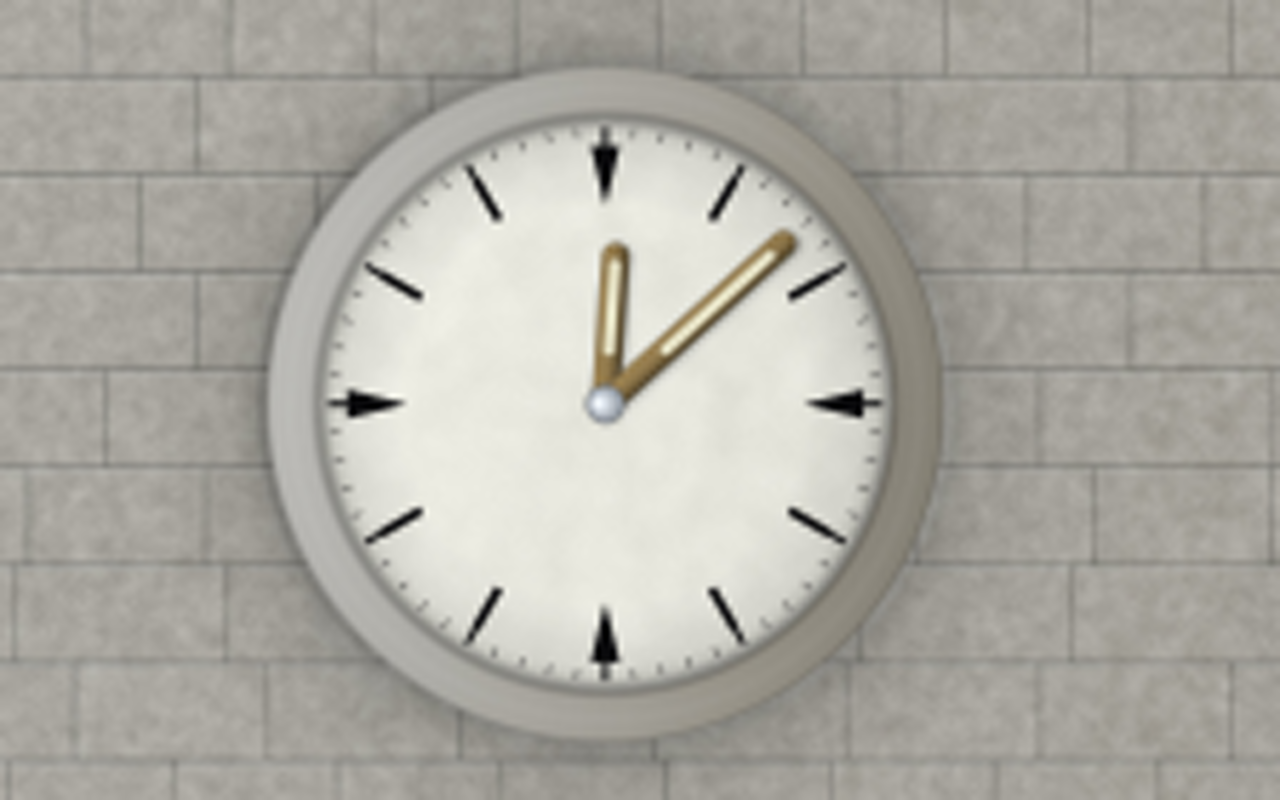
12:08
